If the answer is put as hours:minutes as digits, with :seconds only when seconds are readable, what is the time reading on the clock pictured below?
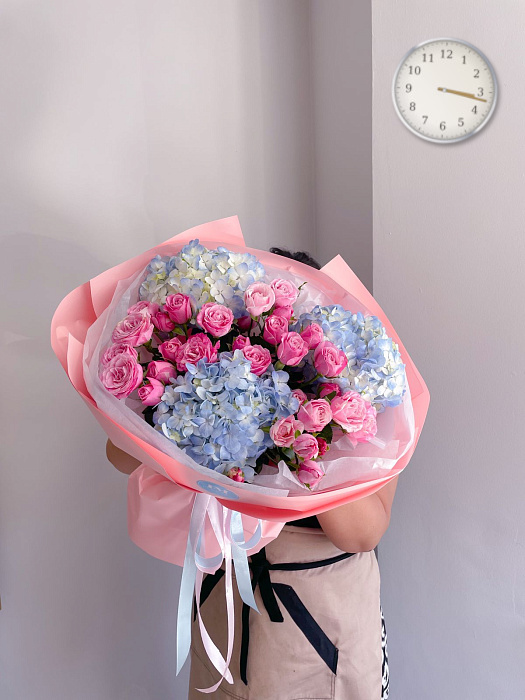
3:17
